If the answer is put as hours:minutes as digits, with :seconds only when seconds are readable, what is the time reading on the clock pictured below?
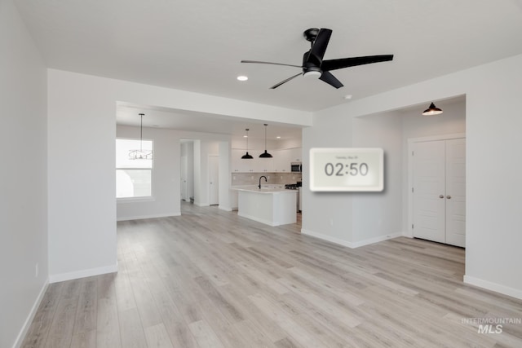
2:50
